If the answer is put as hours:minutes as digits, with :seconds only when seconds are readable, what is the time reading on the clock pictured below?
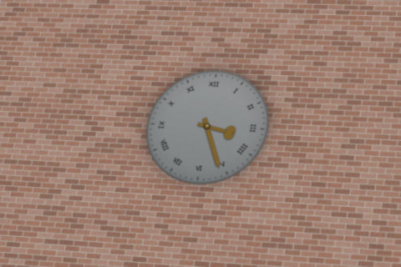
3:26
